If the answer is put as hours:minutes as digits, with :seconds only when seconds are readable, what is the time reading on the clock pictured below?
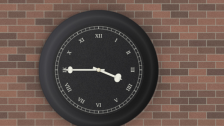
3:45
